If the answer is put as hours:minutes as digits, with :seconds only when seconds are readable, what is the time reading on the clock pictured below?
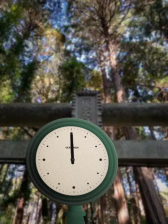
12:00
